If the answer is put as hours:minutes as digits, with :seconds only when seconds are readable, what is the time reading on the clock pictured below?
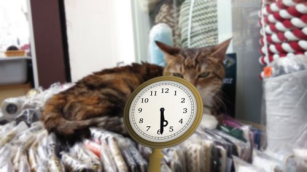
5:29
